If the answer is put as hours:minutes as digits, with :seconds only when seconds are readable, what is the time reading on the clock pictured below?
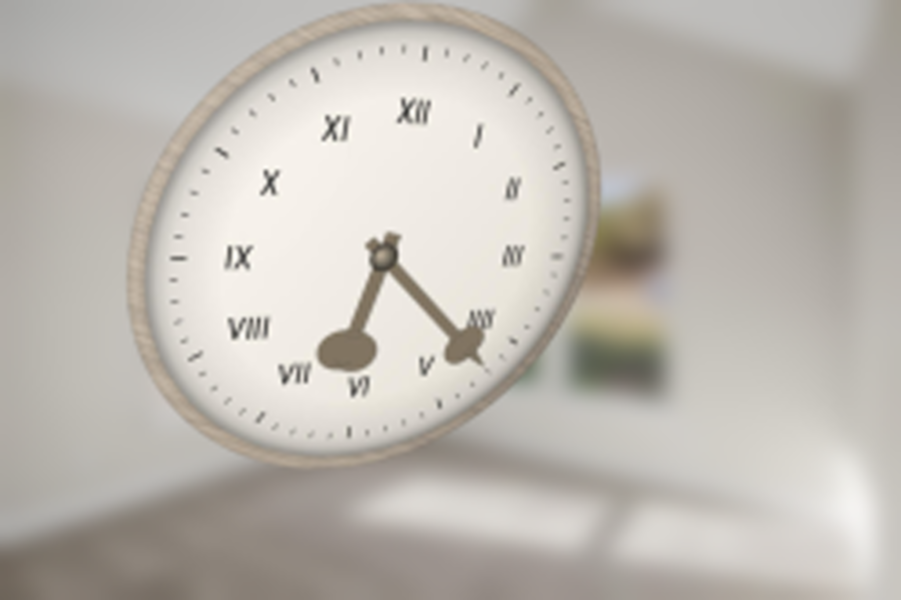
6:22
